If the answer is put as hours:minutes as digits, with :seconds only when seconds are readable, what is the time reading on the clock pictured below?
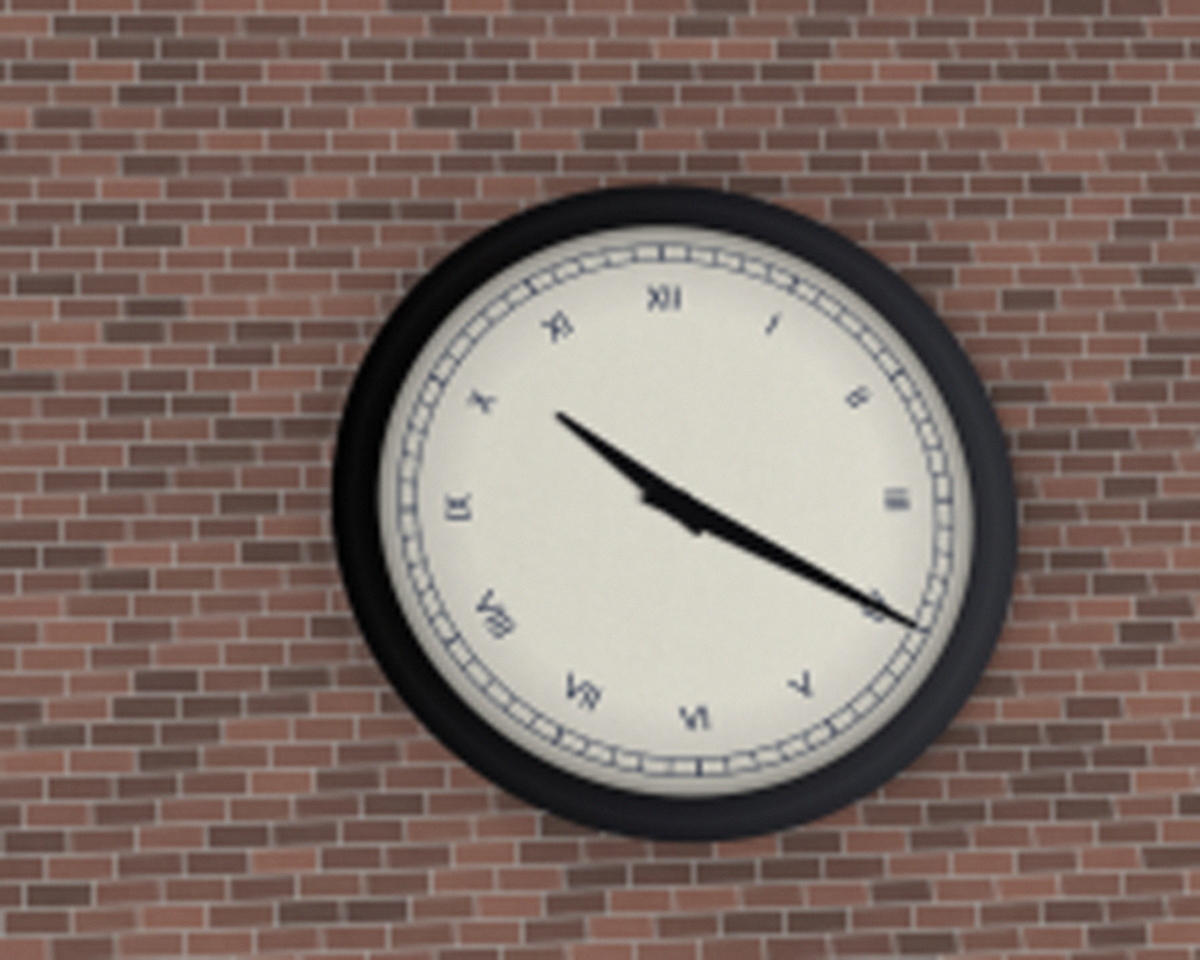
10:20
